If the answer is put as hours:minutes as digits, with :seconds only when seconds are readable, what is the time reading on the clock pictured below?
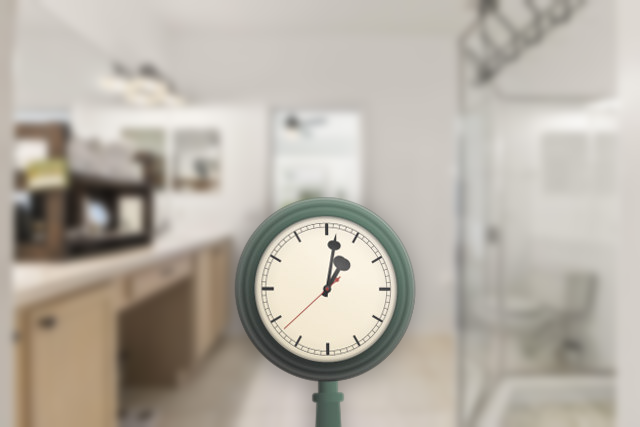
1:01:38
